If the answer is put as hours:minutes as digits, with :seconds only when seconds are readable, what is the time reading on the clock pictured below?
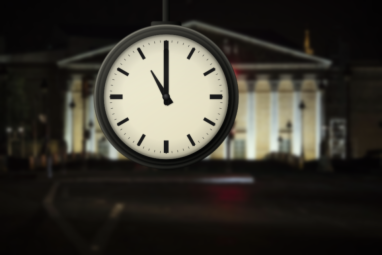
11:00
